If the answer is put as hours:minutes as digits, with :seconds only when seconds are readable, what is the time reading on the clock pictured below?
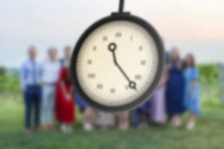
11:23
